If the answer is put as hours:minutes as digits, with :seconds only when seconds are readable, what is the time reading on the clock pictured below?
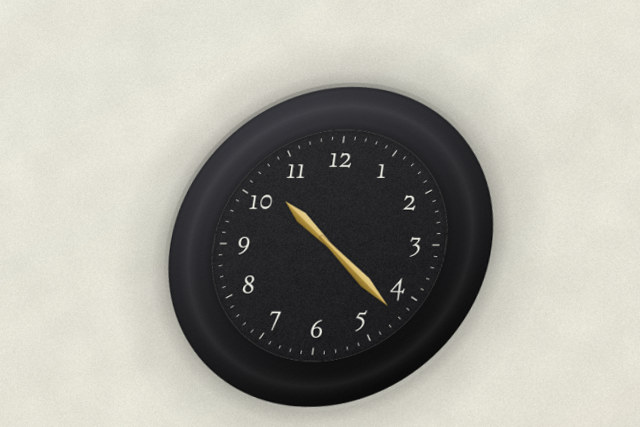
10:22
